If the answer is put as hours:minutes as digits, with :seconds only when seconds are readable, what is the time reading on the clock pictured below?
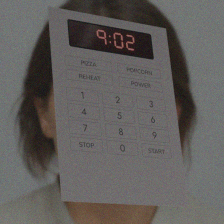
9:02
